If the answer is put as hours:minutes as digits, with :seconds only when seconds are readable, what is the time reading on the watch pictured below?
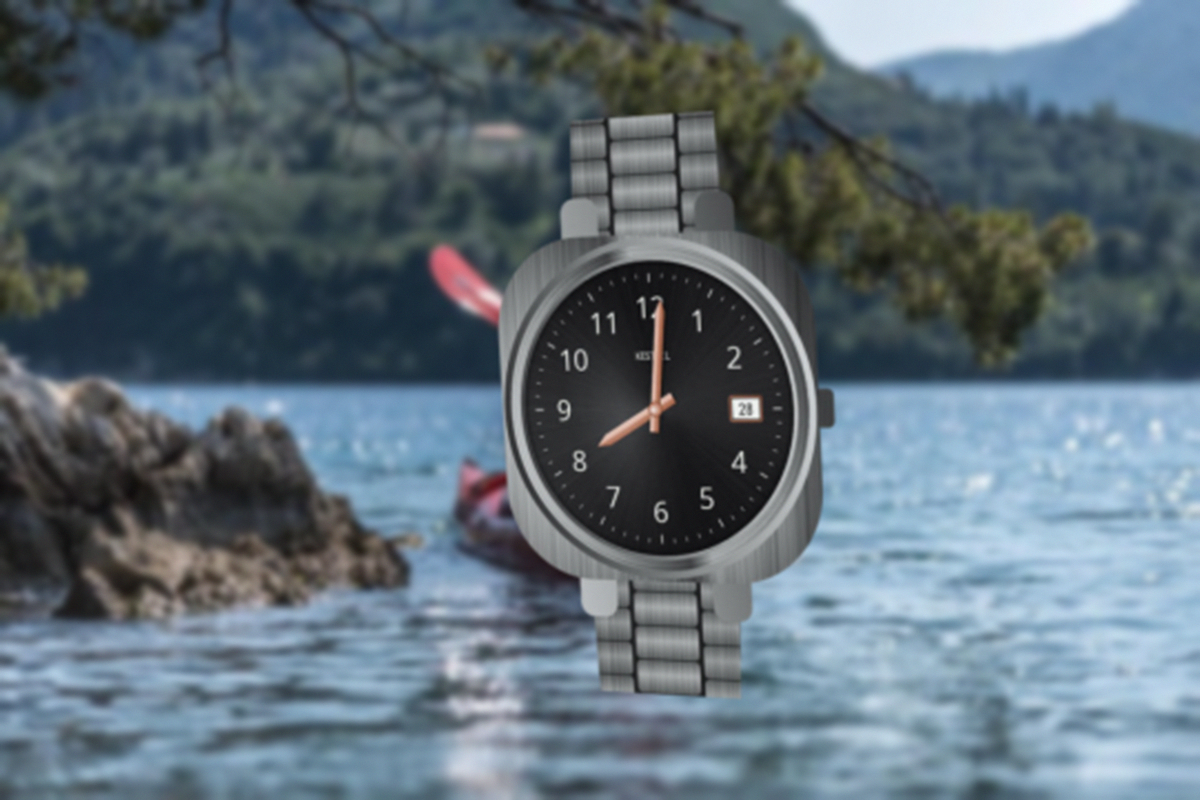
8:01
